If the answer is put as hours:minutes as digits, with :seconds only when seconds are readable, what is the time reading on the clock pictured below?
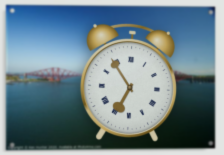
6:54
